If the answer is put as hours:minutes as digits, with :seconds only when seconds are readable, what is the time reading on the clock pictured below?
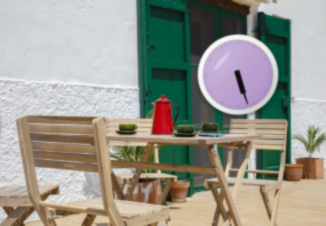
5:27
